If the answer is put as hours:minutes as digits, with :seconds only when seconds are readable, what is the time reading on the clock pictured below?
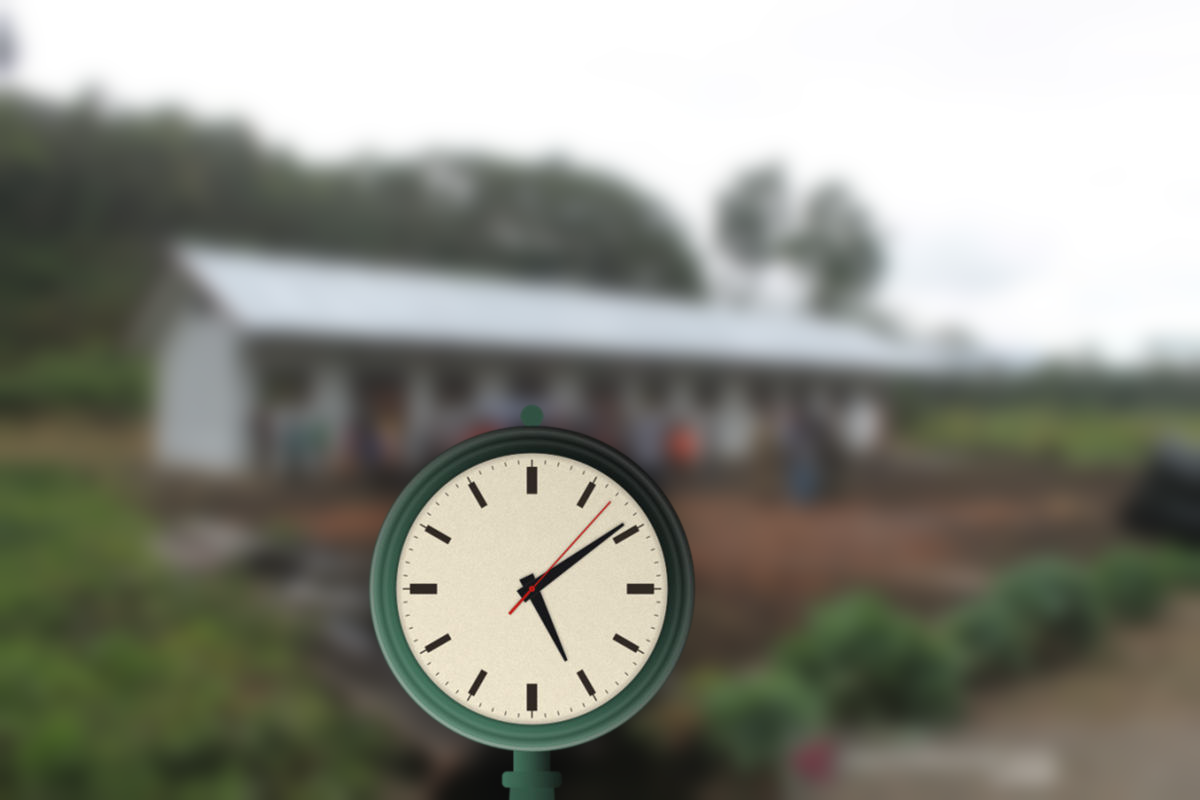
5:09:07
